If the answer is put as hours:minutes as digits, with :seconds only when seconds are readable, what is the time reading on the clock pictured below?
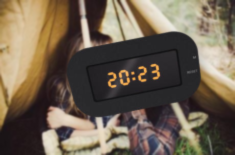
20:23
